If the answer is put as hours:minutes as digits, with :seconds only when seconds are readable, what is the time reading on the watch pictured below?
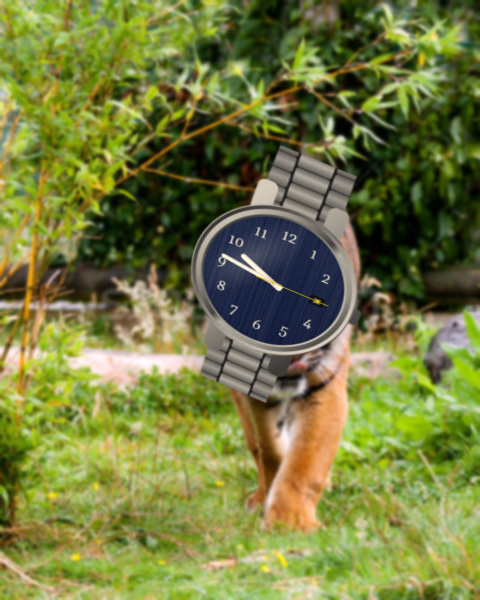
9:46:15
